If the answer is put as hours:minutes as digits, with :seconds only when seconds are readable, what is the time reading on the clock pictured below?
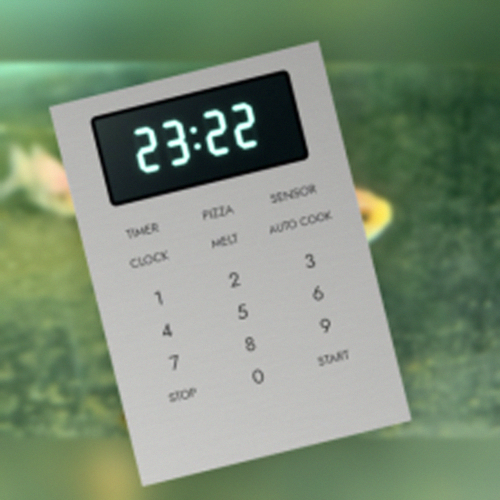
23:22
